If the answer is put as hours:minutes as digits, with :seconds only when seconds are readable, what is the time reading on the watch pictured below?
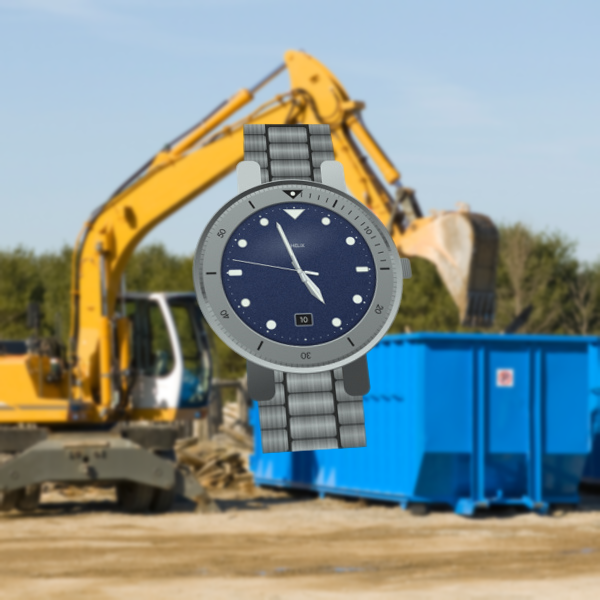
4:56:47
